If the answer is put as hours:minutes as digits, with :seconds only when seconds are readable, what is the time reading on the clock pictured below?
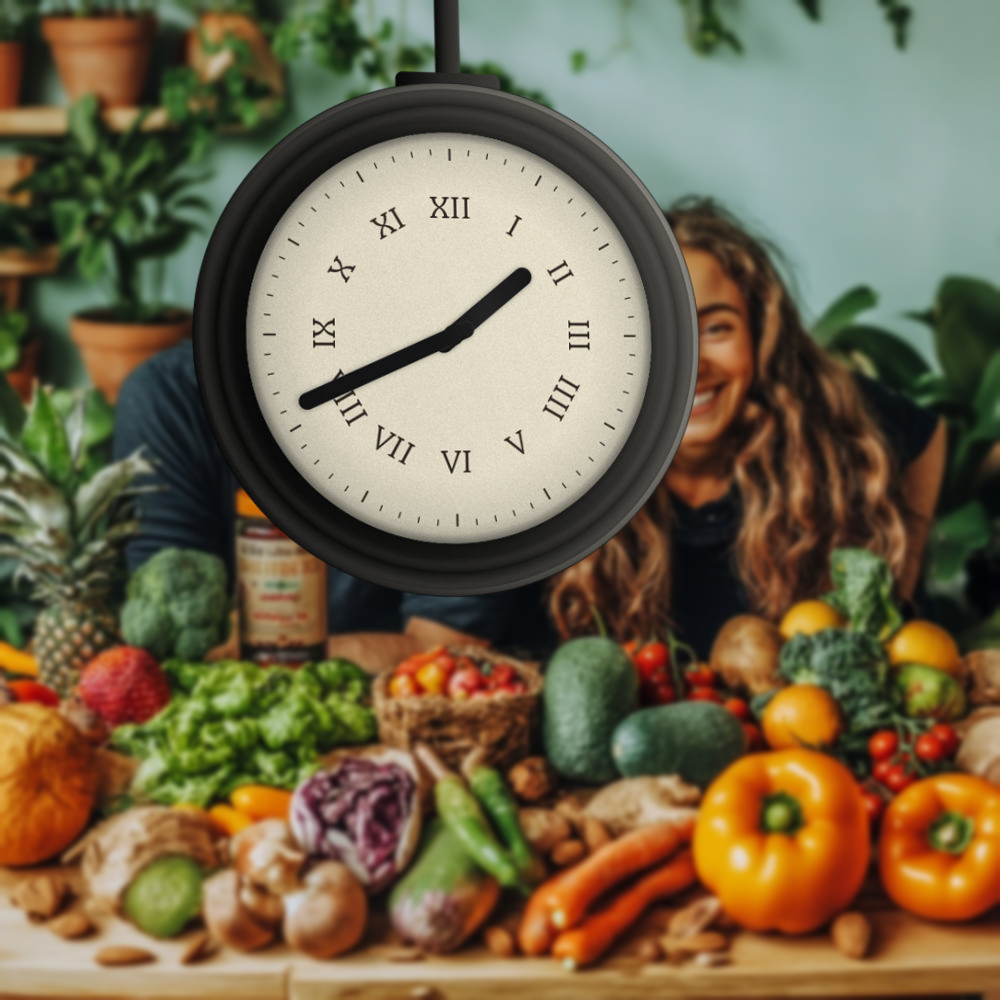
1:41
